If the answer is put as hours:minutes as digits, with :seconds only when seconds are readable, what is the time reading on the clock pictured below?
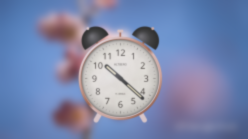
10:22
